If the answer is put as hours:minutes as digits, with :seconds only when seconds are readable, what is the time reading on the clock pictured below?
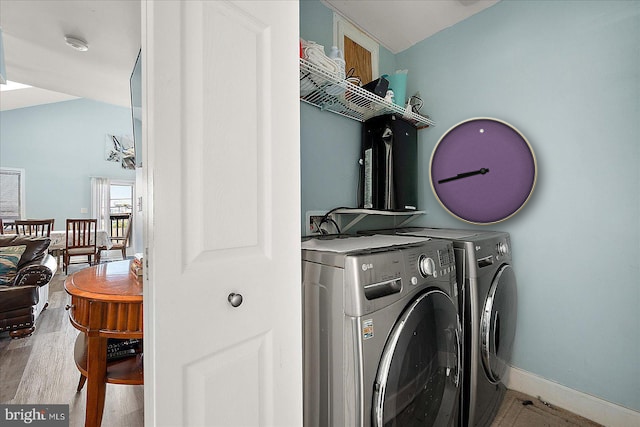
8:43
